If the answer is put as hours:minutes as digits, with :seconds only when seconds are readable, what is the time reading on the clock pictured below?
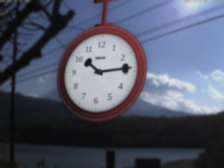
10:14
